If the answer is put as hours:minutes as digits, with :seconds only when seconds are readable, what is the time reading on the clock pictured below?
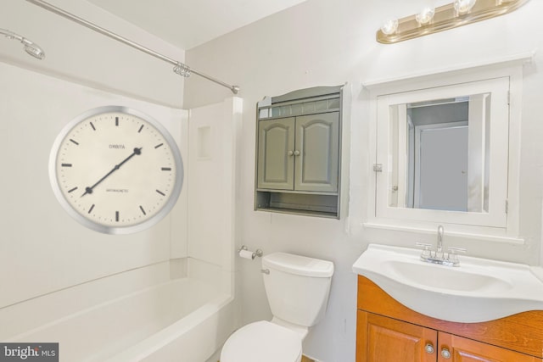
1:38
